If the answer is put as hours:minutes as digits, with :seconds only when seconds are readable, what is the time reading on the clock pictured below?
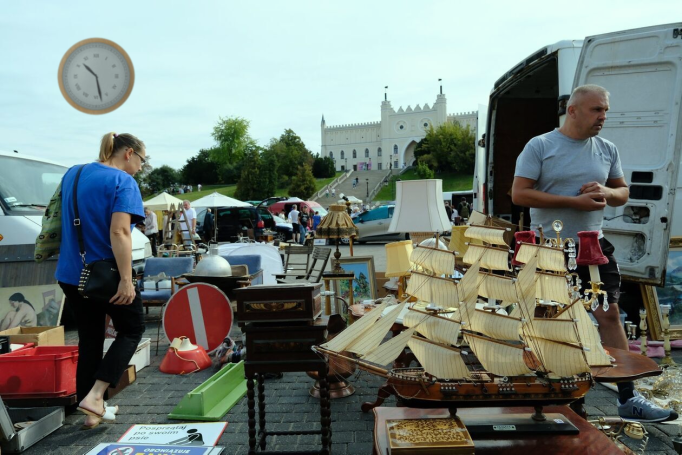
10:28
